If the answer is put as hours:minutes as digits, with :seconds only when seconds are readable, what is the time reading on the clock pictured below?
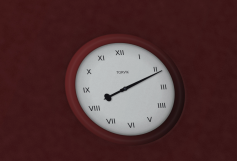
8:11
